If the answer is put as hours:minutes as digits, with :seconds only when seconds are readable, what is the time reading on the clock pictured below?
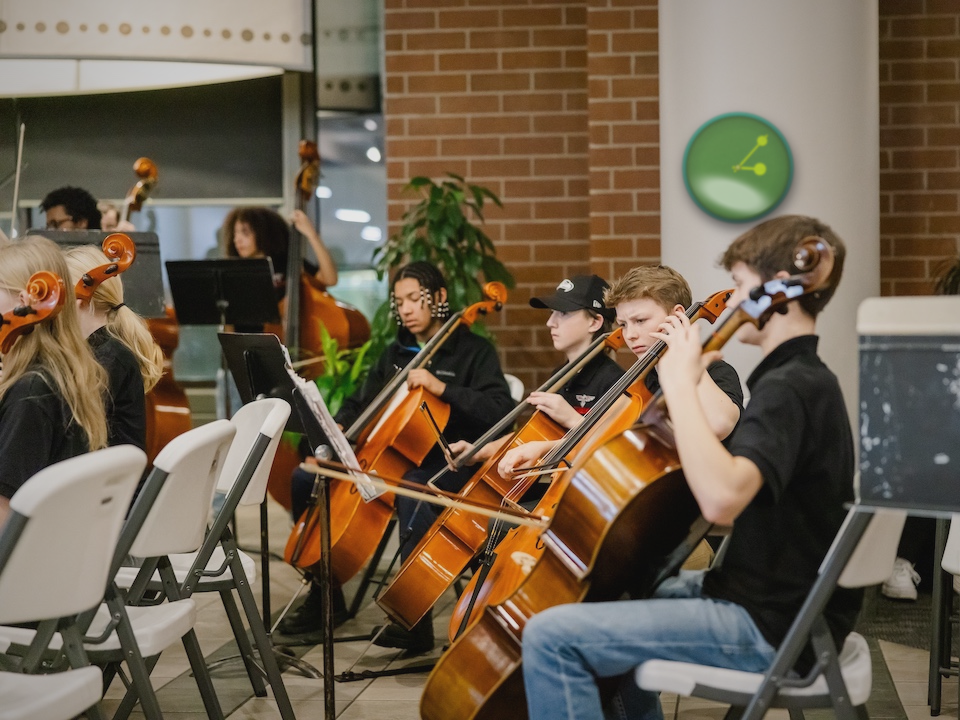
3:07
